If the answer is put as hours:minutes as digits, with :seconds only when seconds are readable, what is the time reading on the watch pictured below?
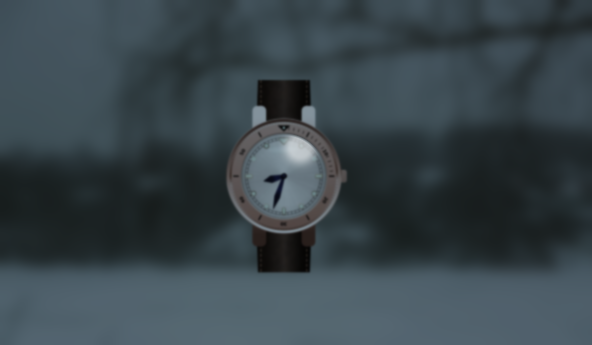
8:33
